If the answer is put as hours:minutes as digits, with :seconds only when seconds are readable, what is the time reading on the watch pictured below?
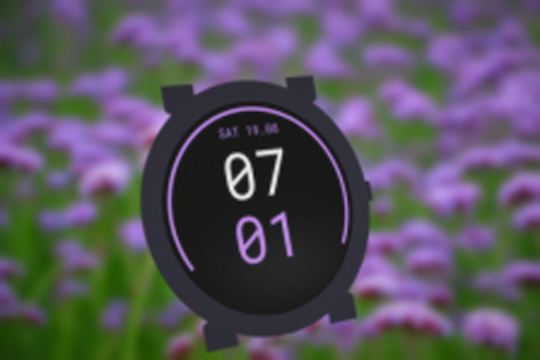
7:01
